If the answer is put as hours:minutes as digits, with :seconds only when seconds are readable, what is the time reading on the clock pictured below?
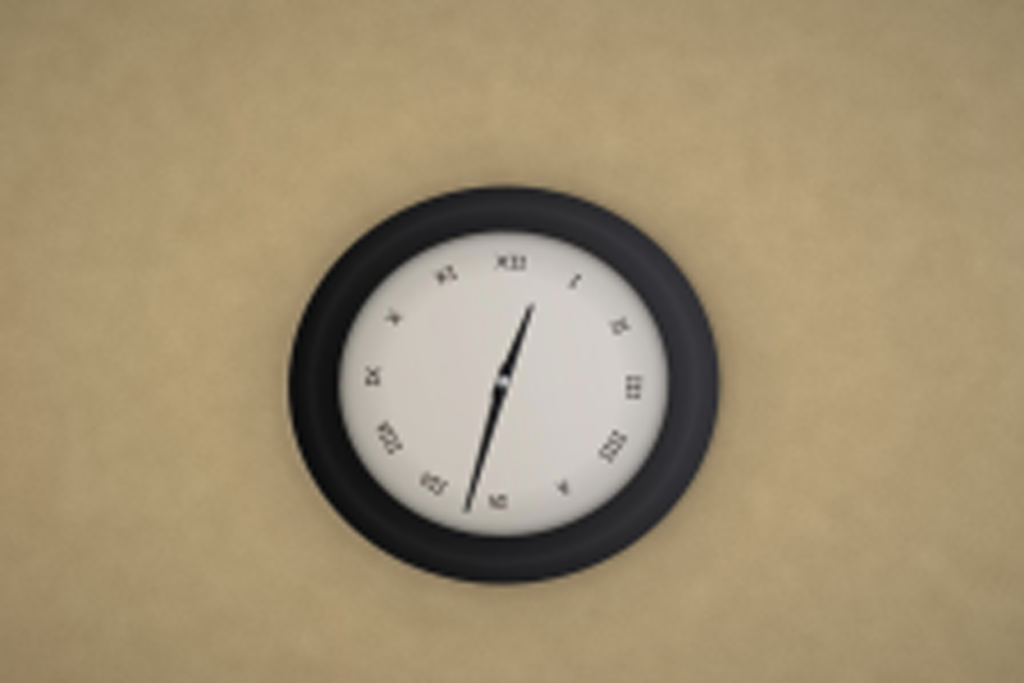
12:32
